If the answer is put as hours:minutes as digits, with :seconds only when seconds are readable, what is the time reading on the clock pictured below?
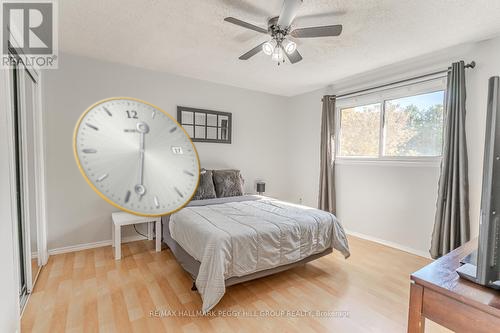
12:33
